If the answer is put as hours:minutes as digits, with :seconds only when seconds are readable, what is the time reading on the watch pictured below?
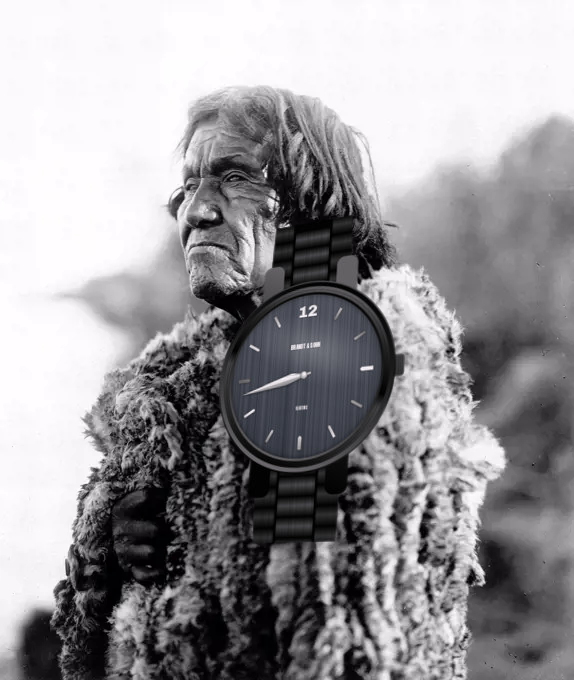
8:43
